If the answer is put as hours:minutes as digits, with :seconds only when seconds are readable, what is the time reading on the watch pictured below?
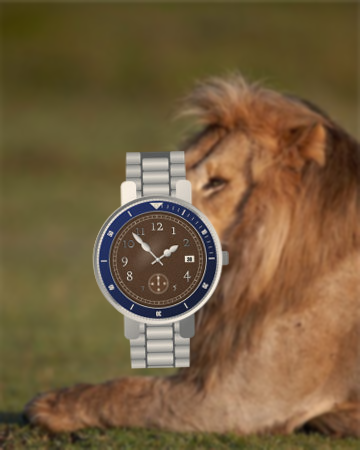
1:53
